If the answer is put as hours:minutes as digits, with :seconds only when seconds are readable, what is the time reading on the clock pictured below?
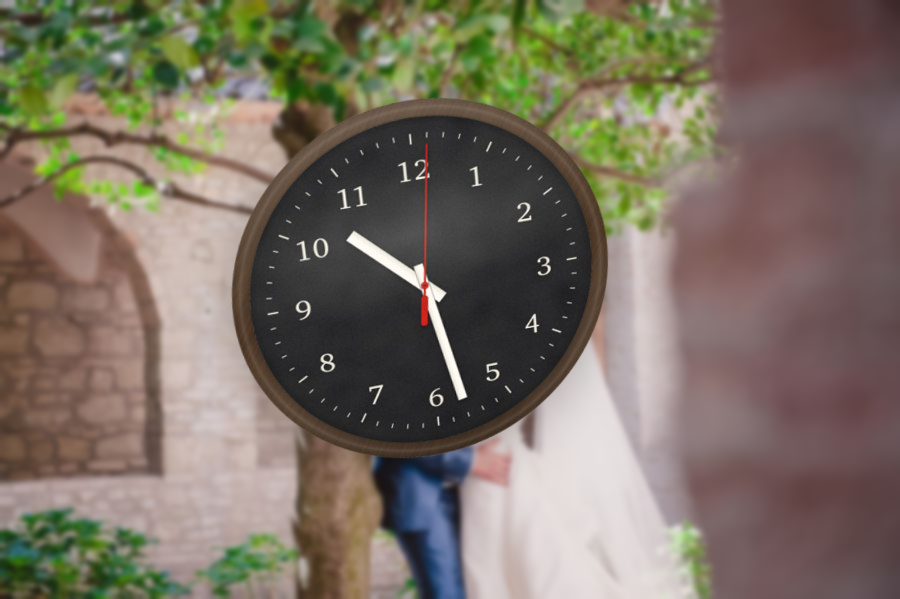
10:28:01
